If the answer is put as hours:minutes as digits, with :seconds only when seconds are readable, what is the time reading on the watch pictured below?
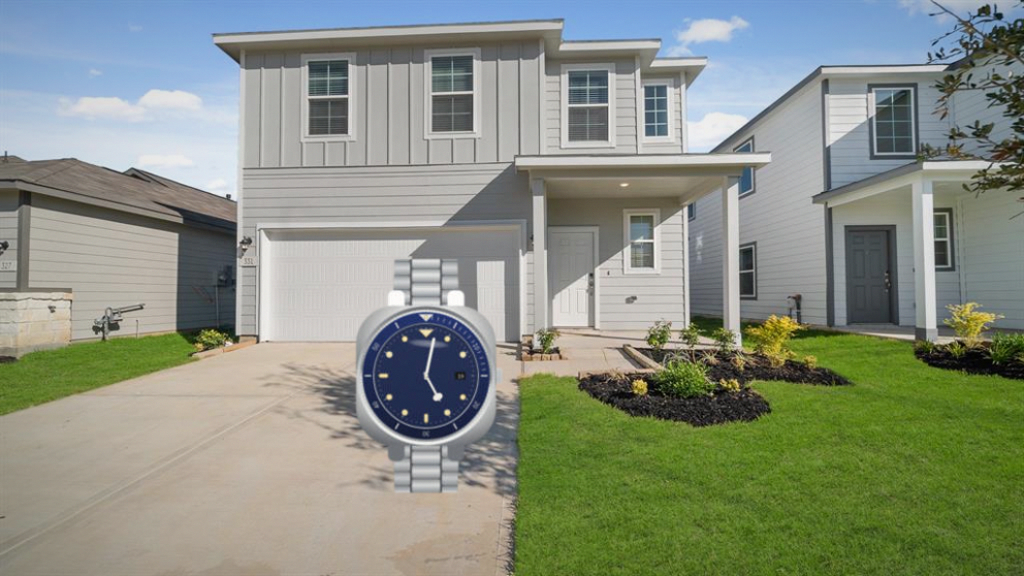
5:02
